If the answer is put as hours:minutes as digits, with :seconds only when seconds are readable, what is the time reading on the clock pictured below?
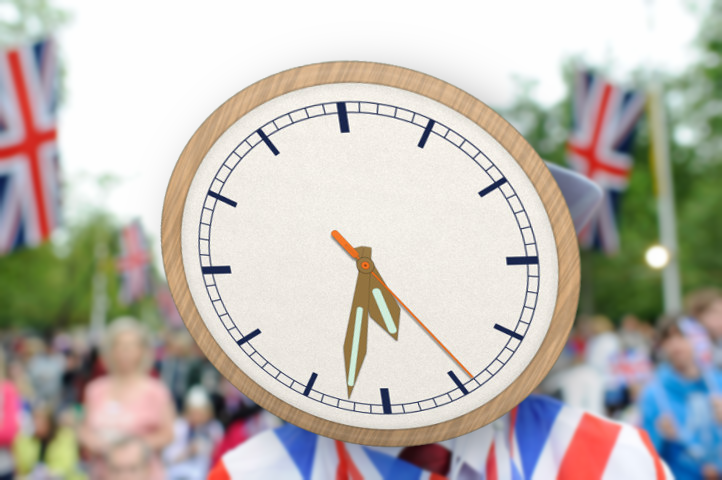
5:32:24
